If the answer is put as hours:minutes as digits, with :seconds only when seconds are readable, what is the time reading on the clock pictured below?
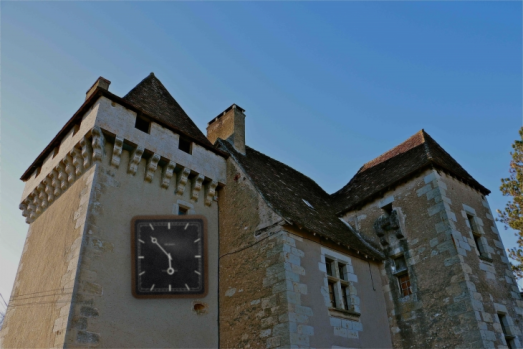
5:53
